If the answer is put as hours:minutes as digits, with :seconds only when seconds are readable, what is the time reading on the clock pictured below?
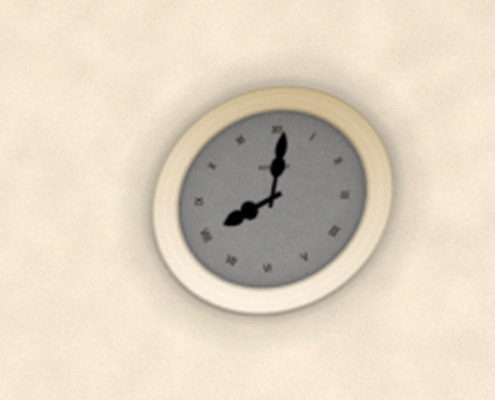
8:01
